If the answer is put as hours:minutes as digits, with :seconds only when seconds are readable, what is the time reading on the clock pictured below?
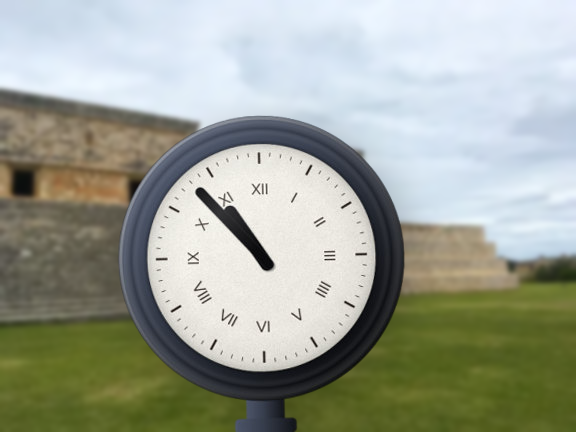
10:53
